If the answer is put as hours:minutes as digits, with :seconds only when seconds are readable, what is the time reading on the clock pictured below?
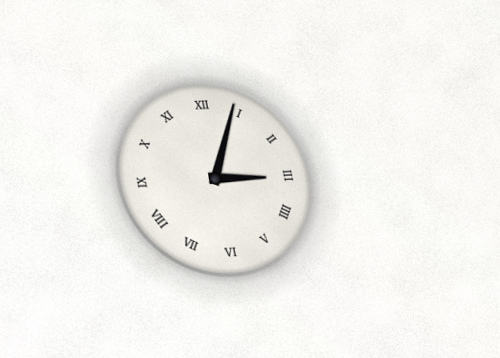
3:04
